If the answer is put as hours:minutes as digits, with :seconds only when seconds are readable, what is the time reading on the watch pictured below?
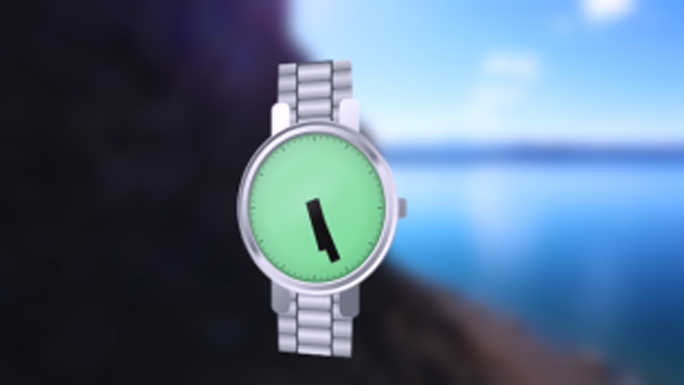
5:26
